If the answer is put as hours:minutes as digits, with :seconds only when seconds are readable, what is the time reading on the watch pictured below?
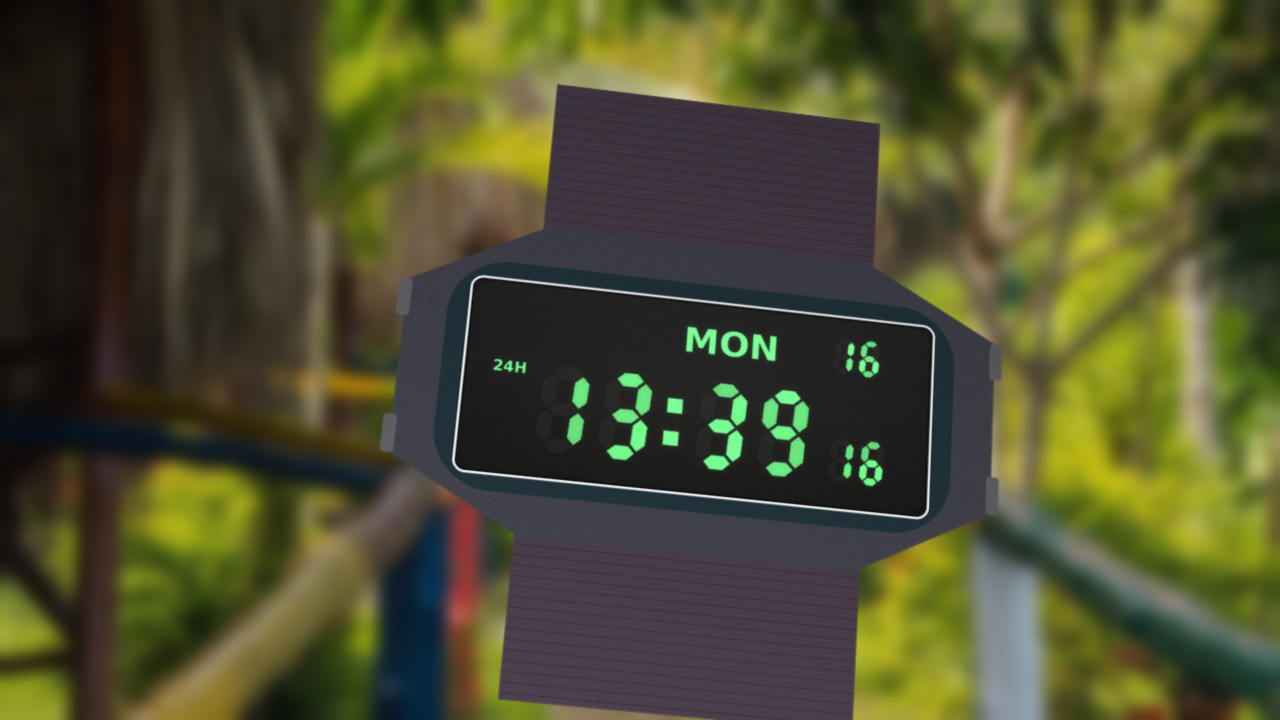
13:39:16
